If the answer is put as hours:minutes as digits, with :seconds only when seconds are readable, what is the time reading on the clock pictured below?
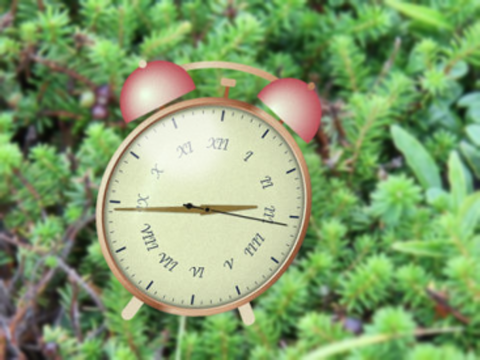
2:44:16
